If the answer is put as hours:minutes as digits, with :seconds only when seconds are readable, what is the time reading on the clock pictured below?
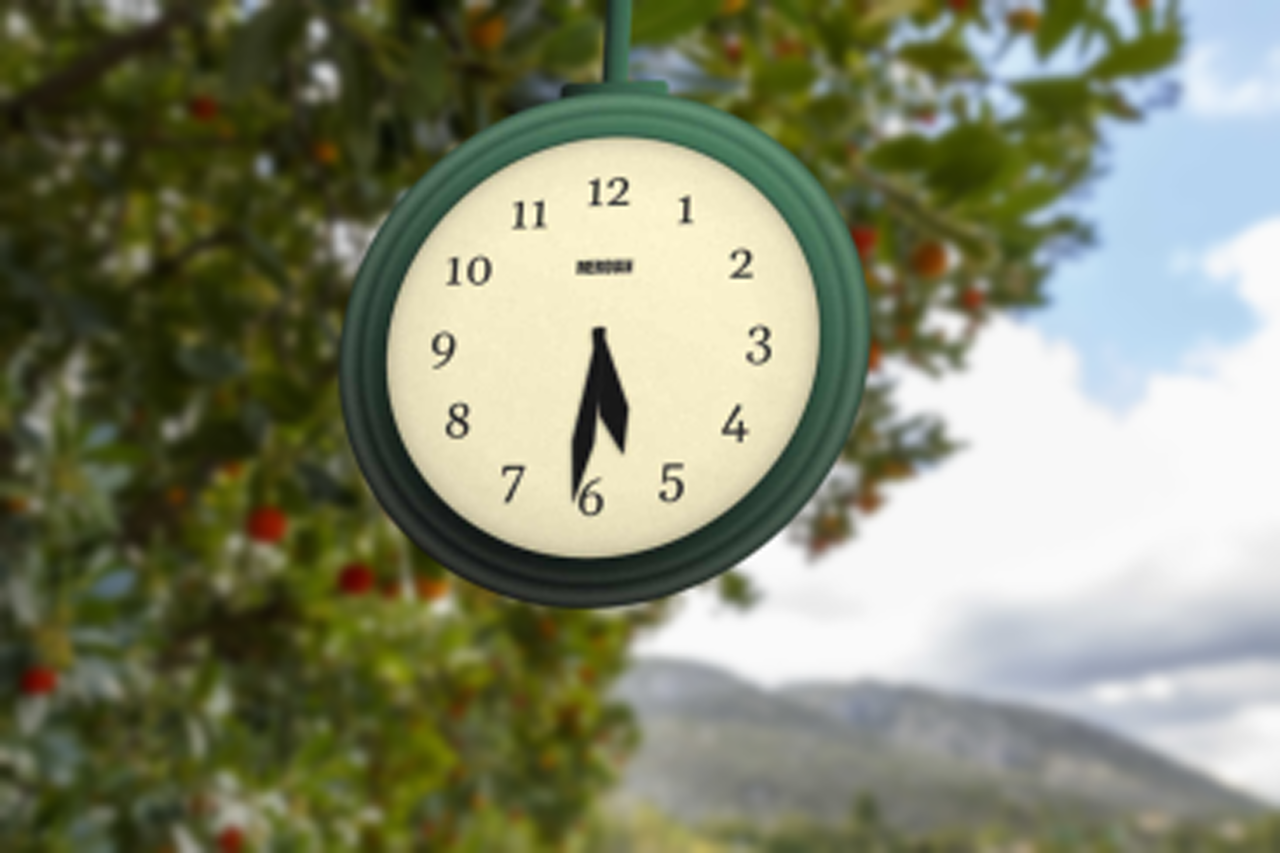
5:31
